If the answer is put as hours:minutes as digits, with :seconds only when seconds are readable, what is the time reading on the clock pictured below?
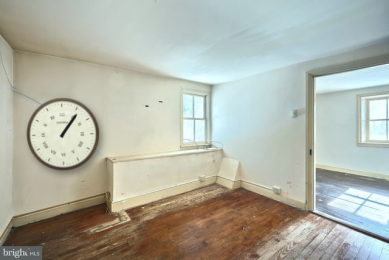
1:06
